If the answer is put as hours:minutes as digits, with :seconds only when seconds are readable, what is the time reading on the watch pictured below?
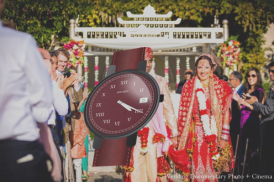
4:20
